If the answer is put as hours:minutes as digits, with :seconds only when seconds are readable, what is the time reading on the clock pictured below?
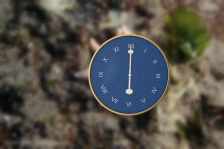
6:00
